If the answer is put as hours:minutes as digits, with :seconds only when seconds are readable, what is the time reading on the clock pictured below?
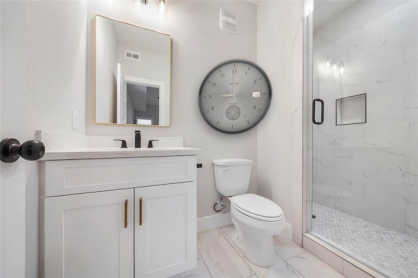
9:00
